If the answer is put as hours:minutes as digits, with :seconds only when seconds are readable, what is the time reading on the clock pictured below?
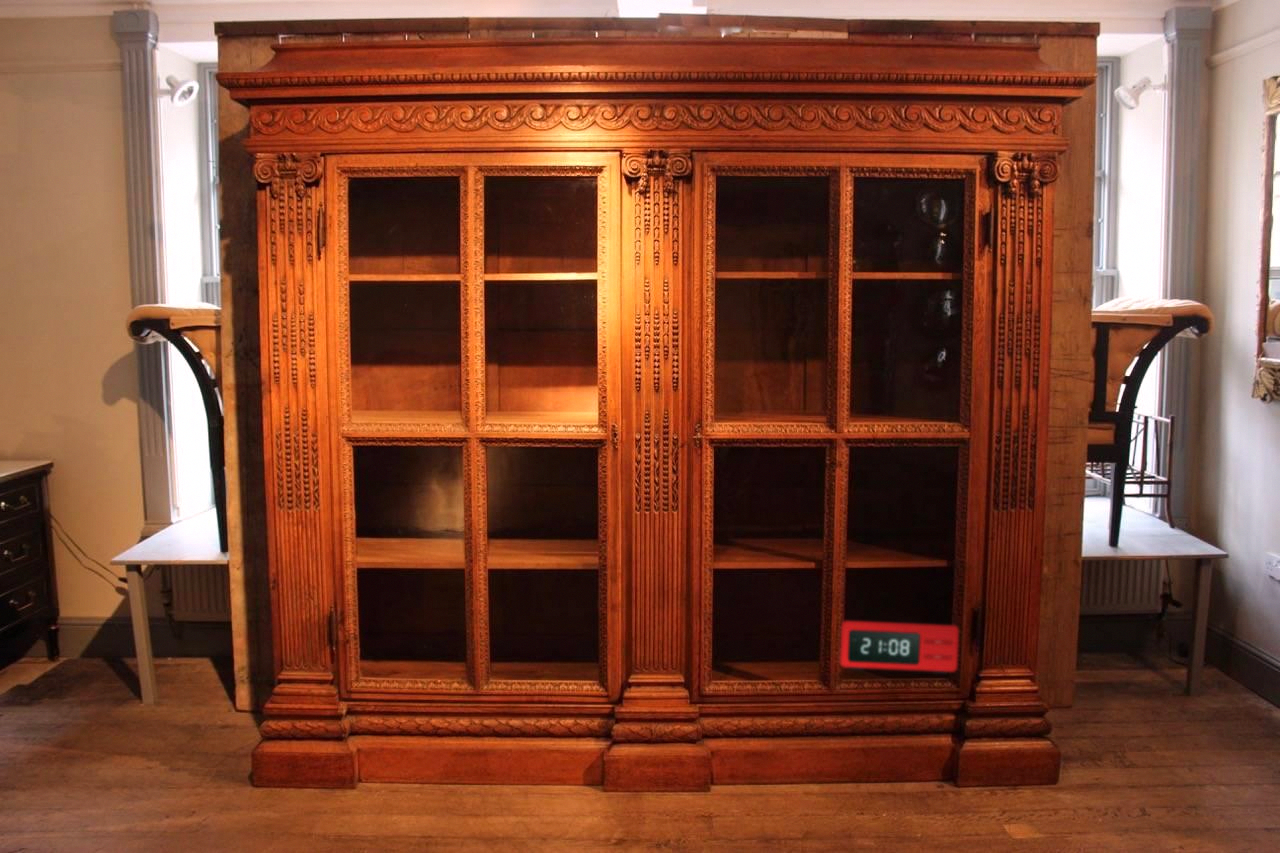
21:08
